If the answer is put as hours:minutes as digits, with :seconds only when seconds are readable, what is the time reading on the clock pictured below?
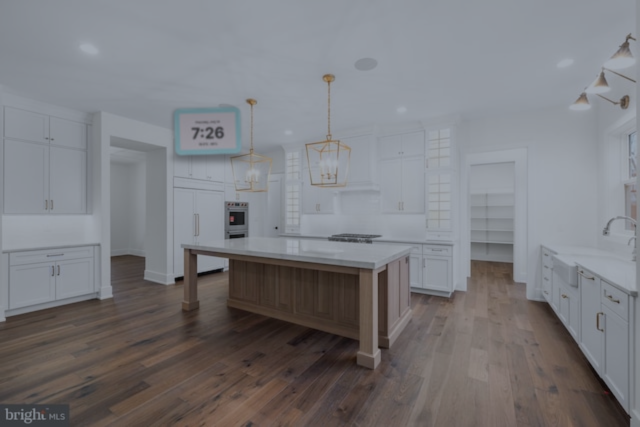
7:26
